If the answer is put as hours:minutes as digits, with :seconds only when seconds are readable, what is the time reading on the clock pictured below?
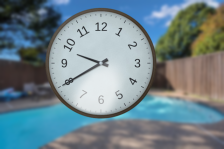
9:40
